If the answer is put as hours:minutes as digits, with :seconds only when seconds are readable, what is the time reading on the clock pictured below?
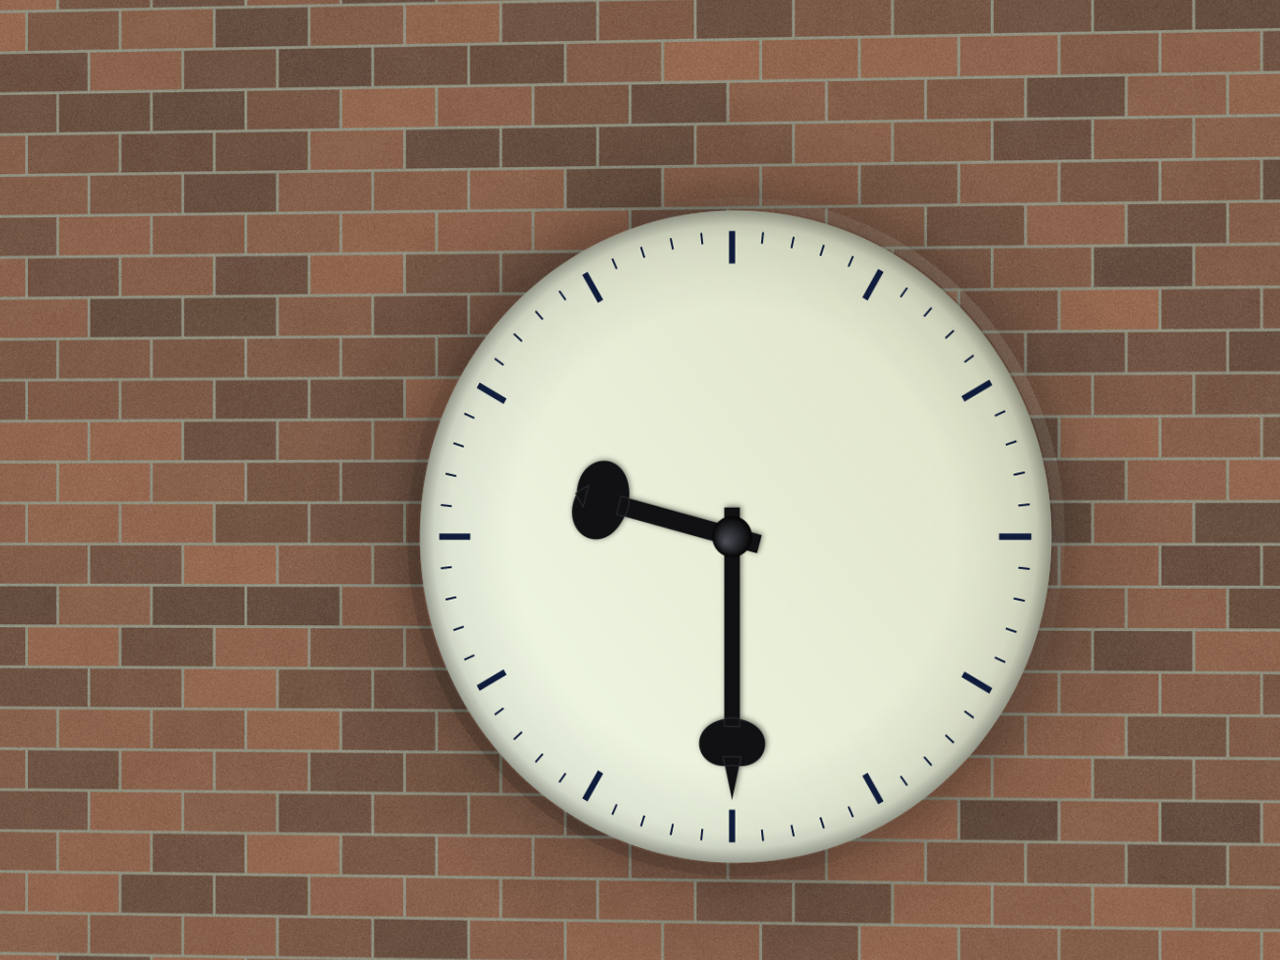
9:30
